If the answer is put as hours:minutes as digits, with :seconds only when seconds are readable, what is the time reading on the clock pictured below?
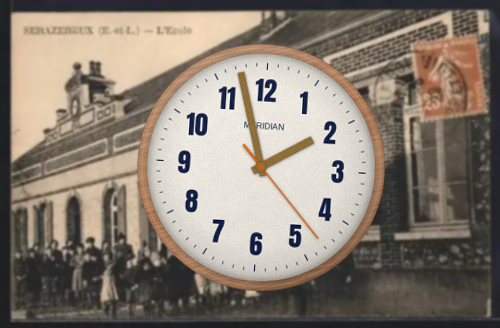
1:57:23
